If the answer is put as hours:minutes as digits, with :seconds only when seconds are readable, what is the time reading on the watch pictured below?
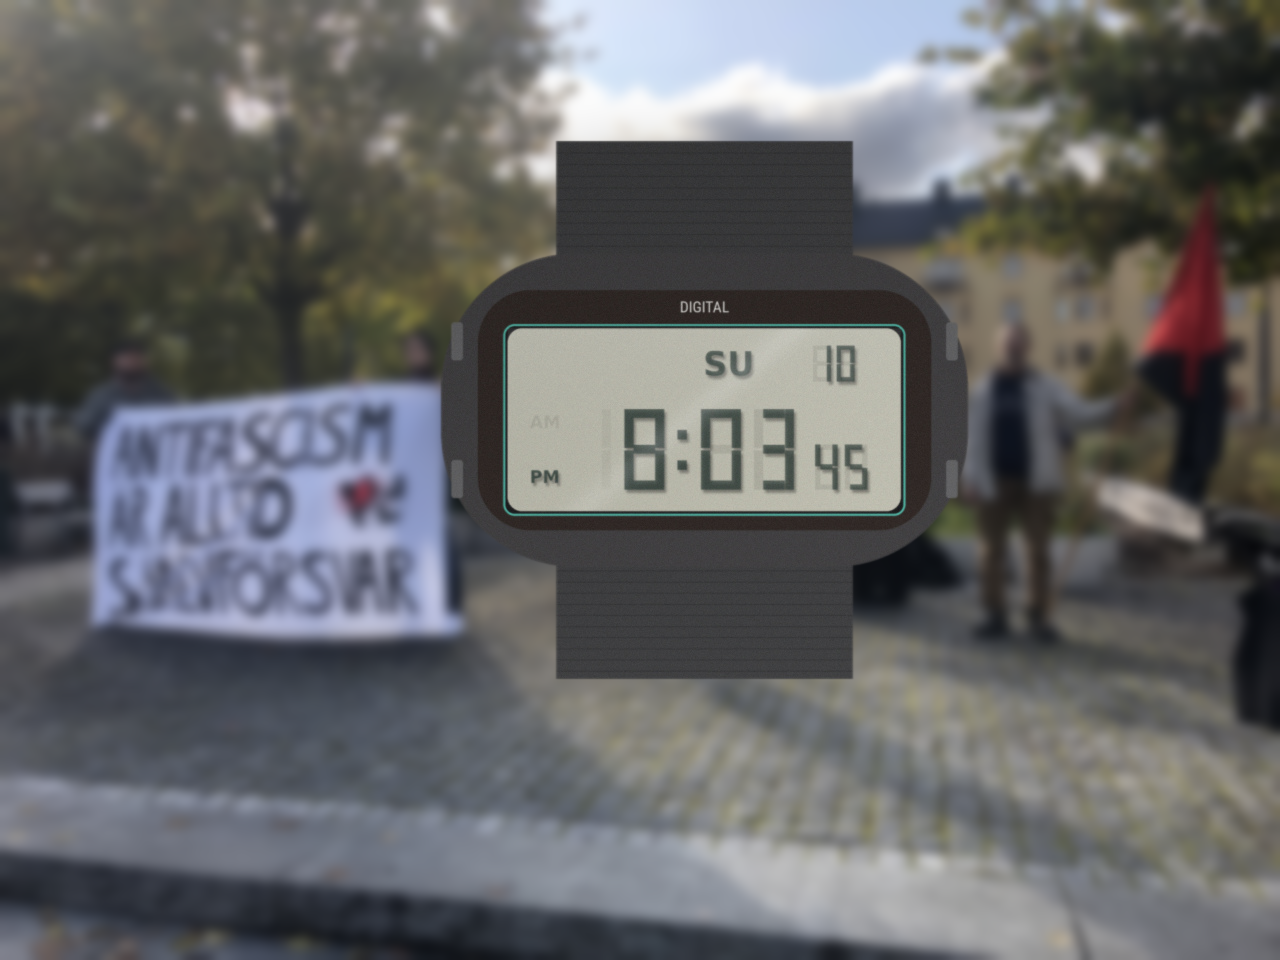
8:03:45
